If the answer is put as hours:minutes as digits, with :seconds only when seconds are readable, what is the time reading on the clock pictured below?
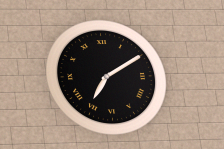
7:10
